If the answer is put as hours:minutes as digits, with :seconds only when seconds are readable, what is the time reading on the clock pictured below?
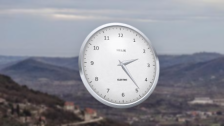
2:24
